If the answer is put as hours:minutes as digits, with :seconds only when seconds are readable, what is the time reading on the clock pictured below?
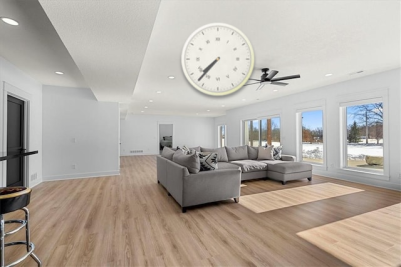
7:37
